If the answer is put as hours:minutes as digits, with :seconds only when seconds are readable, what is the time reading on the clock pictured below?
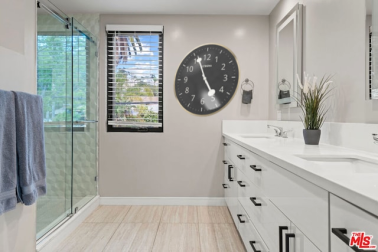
4:56
